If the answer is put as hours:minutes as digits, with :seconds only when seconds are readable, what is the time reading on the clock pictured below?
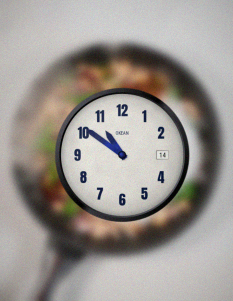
10:51
